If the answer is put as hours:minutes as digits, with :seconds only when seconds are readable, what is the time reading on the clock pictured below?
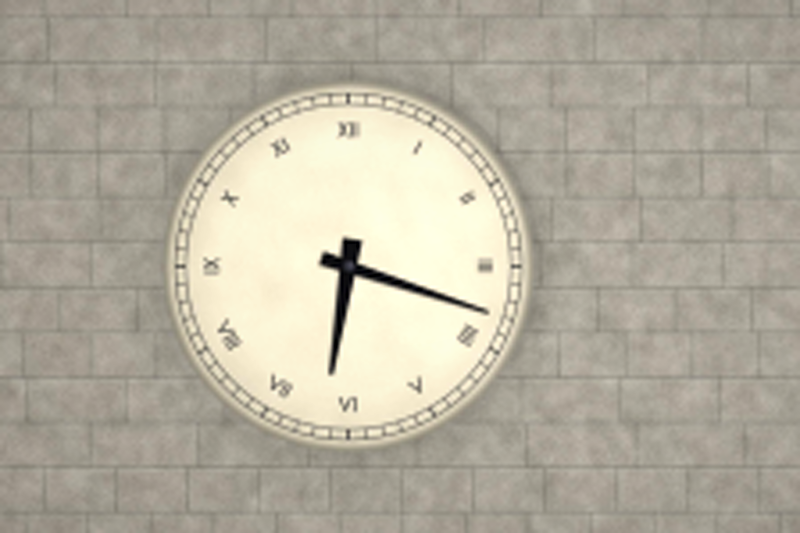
6:18
